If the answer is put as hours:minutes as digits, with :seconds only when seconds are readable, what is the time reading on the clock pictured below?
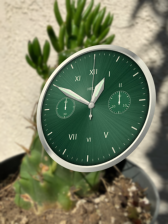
12:50
